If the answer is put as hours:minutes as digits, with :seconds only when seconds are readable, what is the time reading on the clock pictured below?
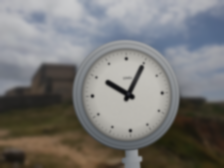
10:05
